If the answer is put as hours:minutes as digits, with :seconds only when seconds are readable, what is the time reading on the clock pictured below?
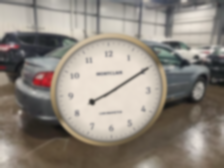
8:10
